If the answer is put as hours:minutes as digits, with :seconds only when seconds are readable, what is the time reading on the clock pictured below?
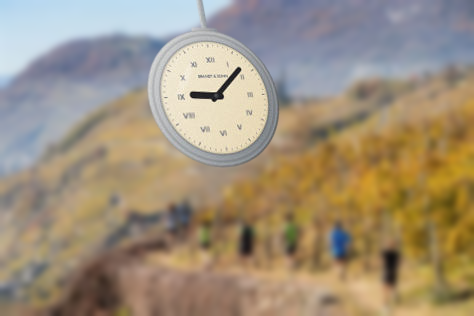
9:08
